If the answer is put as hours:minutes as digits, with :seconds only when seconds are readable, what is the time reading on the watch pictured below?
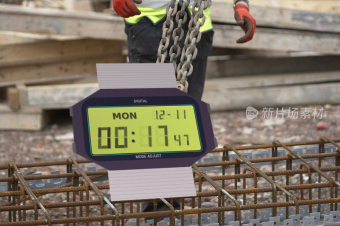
0:17:47
